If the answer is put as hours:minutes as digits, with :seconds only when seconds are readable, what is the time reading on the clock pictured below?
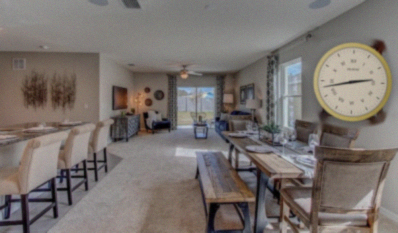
2:43
